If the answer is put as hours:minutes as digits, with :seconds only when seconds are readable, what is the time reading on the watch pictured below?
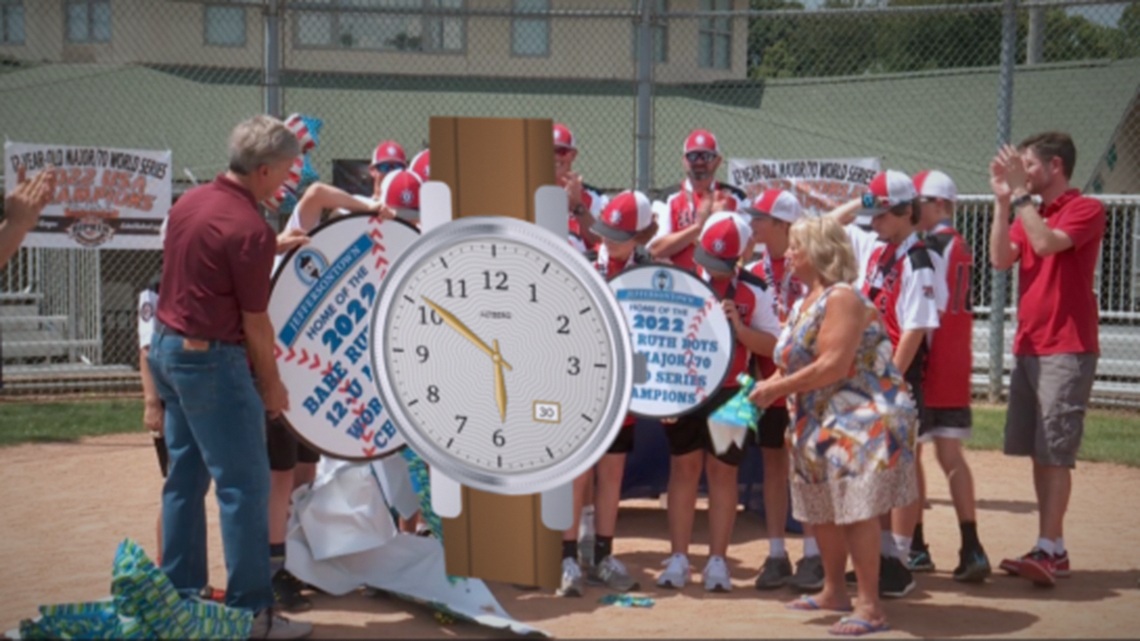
5:51
